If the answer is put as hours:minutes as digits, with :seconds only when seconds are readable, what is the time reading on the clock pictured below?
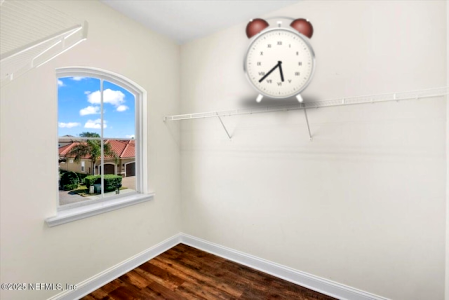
5:38
